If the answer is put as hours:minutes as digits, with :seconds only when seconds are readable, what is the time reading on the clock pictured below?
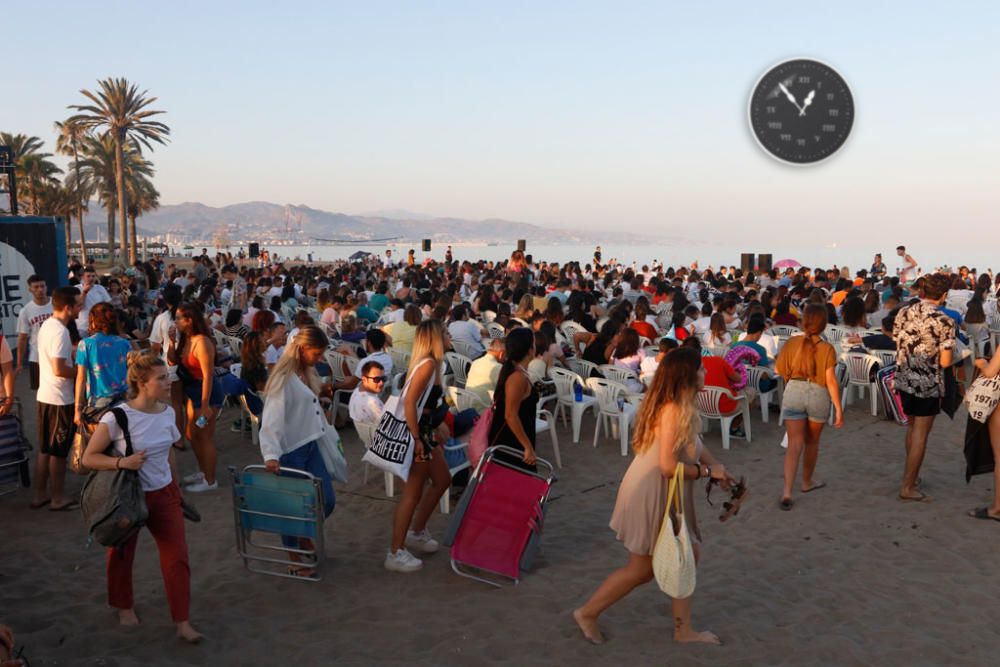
12:53
